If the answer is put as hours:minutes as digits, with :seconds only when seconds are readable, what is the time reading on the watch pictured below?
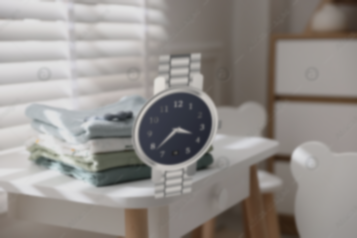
3:38
